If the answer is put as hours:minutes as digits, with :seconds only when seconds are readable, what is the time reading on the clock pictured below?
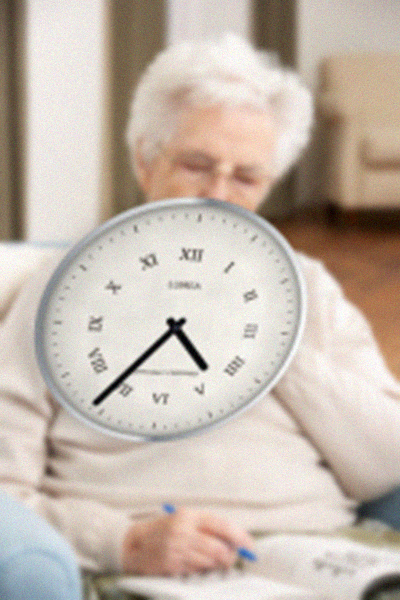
4:36
